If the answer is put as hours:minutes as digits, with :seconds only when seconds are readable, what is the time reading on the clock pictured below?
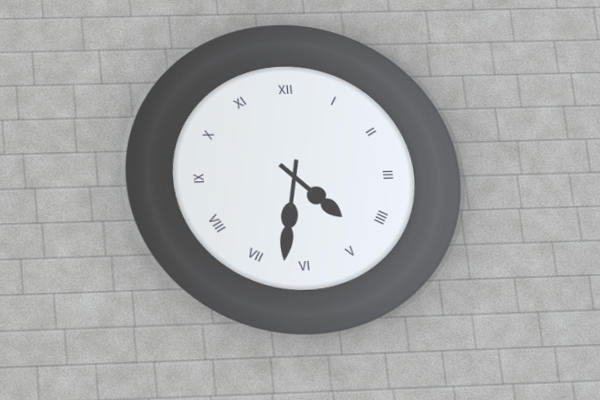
4:32
